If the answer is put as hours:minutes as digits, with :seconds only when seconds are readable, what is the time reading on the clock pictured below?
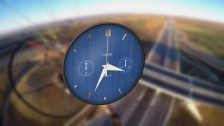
3:34
